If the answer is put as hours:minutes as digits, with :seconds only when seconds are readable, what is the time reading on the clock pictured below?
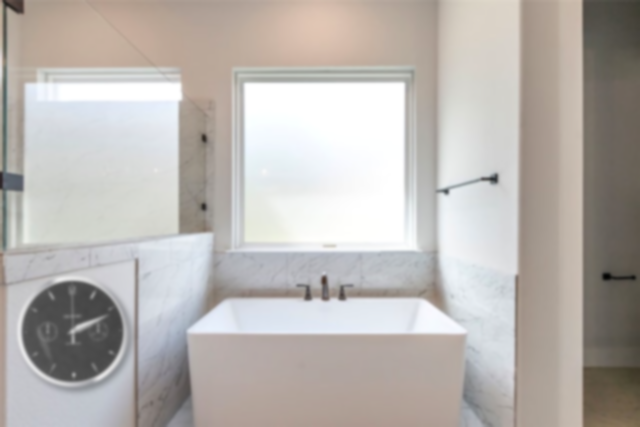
2:11
